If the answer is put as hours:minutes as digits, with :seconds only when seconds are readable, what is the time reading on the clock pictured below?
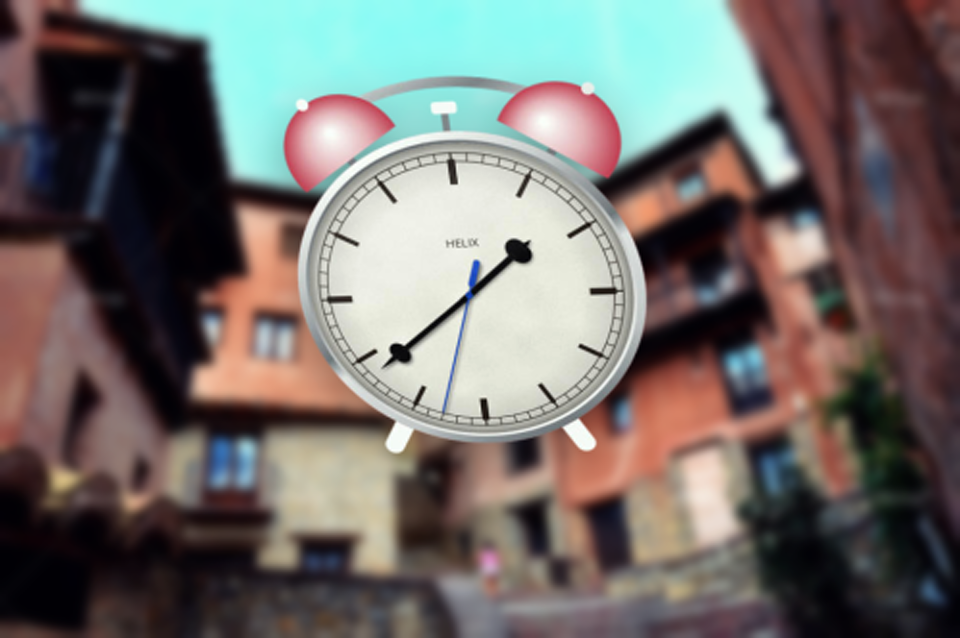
1:38:33
